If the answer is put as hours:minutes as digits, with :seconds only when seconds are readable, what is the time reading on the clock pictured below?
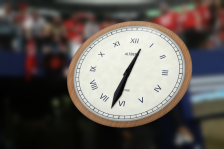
12:32
